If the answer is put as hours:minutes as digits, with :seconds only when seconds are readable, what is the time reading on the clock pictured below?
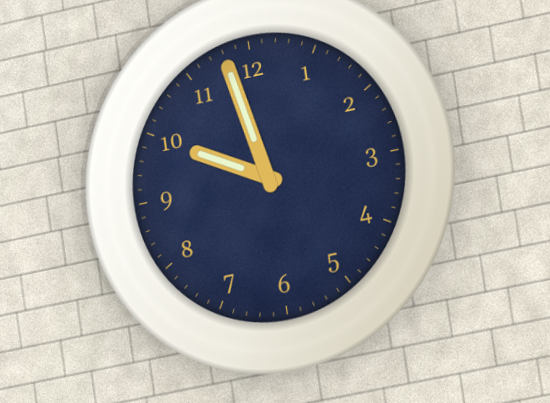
9:58
